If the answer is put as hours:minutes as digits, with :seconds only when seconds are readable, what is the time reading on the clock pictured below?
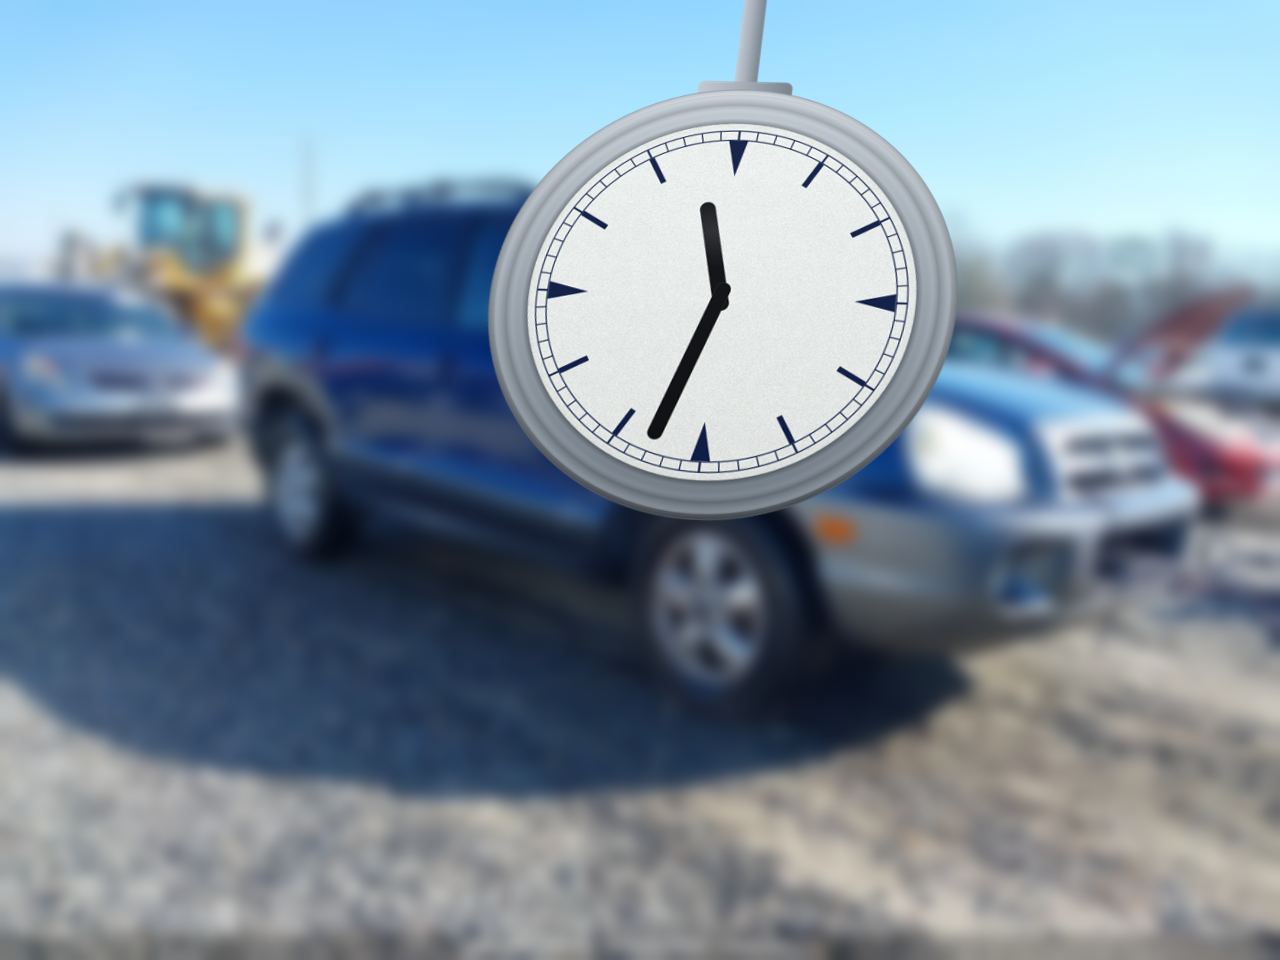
11:33
